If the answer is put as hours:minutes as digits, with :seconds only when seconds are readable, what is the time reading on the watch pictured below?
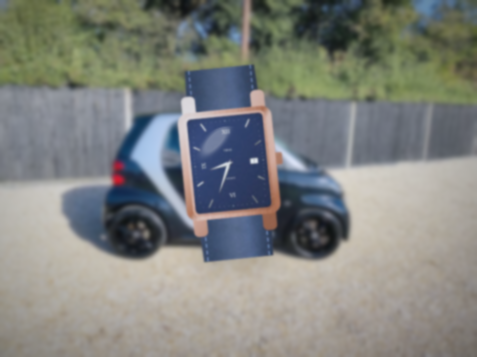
8:34
